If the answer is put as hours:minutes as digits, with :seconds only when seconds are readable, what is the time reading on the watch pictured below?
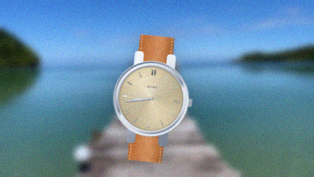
8:43
